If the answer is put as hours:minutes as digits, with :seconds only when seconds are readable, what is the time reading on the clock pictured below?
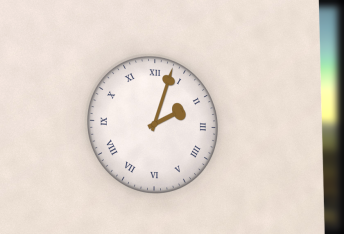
2:03
